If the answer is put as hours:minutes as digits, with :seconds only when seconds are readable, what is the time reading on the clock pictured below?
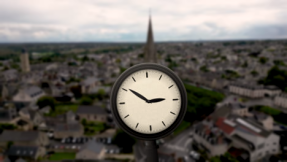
2:51
